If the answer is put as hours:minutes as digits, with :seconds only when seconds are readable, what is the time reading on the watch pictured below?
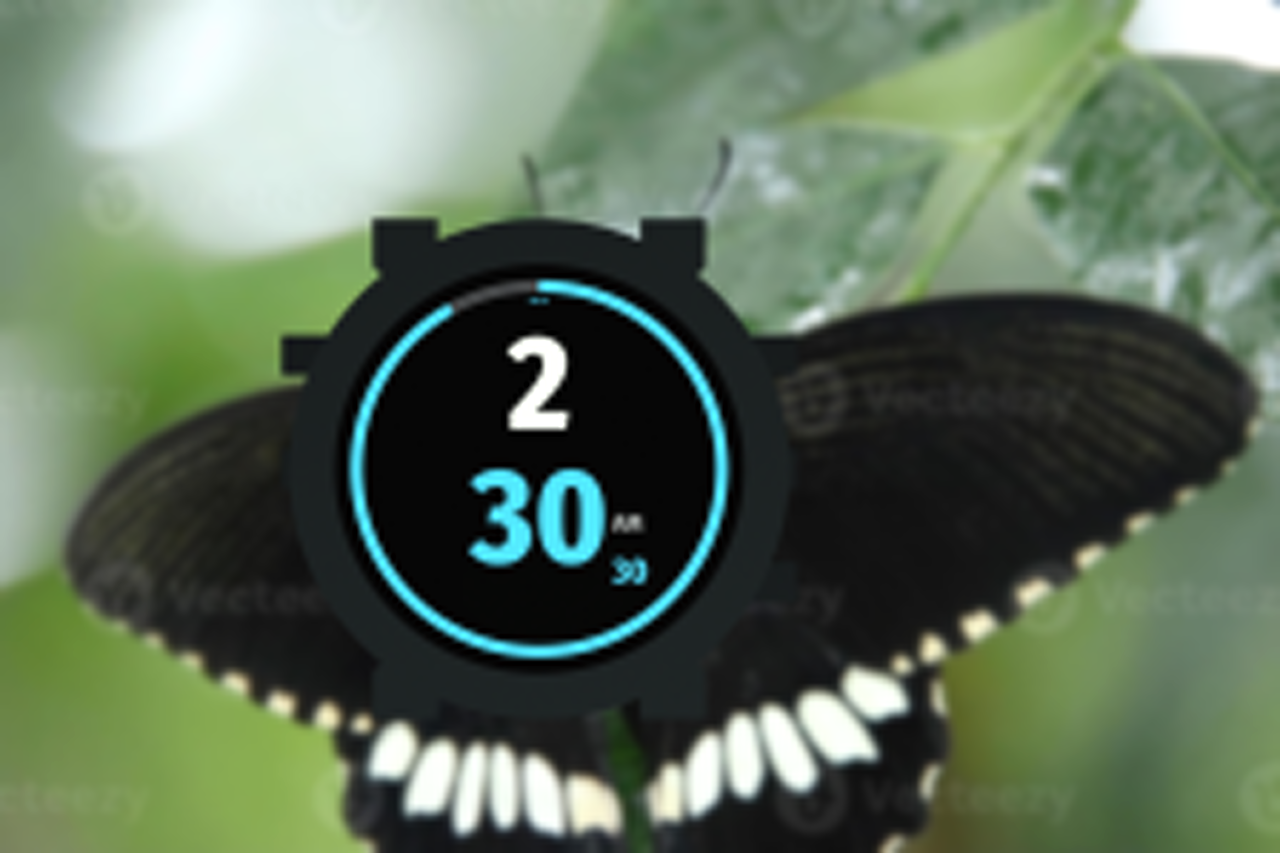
2:30
